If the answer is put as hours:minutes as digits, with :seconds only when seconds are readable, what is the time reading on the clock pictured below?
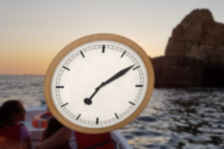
7:09
